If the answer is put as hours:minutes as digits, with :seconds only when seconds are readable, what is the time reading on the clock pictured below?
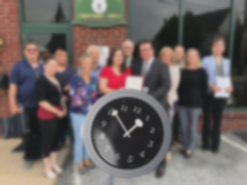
12:51
